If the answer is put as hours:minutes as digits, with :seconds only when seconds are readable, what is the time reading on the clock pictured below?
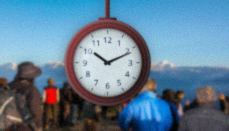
10:11
